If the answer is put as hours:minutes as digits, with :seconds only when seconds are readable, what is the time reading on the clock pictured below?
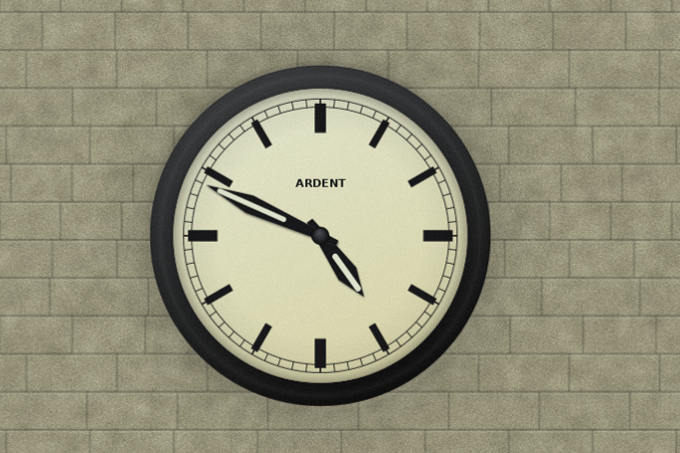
4:49
